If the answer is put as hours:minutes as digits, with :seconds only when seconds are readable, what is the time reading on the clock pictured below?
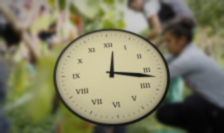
12:17
